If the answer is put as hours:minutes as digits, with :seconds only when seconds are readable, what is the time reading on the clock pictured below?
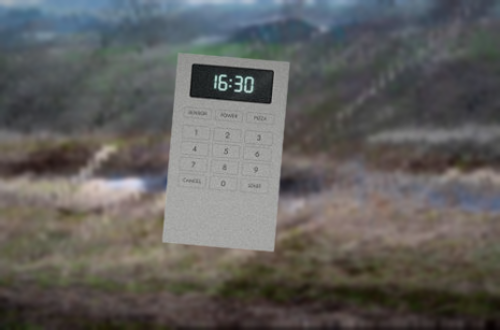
16:30
